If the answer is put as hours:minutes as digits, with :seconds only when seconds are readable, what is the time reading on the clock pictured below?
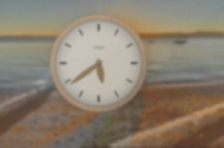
5:39
